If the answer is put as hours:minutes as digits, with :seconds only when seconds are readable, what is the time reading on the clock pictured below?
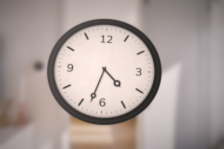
4:33
